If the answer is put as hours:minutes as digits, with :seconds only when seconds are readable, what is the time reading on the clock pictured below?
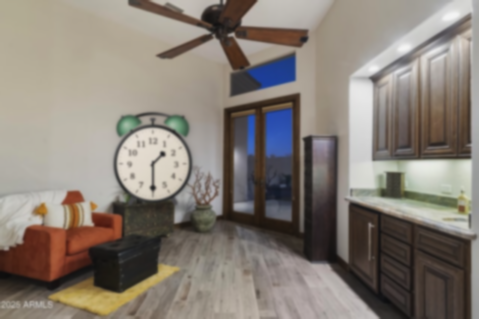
1:30
